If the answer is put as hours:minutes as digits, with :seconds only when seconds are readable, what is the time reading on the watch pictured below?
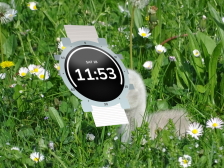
11:53
